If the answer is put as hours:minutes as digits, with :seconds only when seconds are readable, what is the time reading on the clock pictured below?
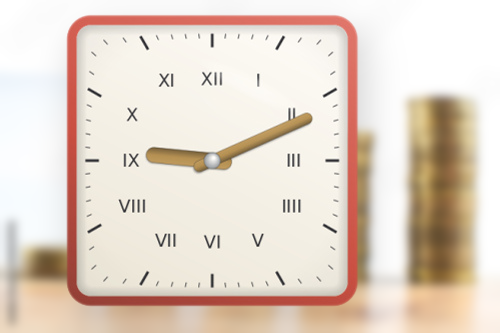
9:11
